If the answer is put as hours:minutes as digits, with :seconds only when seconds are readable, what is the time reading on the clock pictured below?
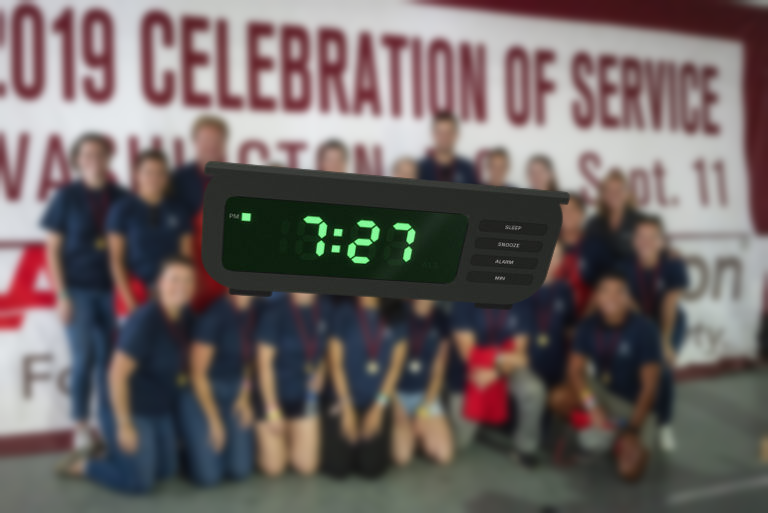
7:27
